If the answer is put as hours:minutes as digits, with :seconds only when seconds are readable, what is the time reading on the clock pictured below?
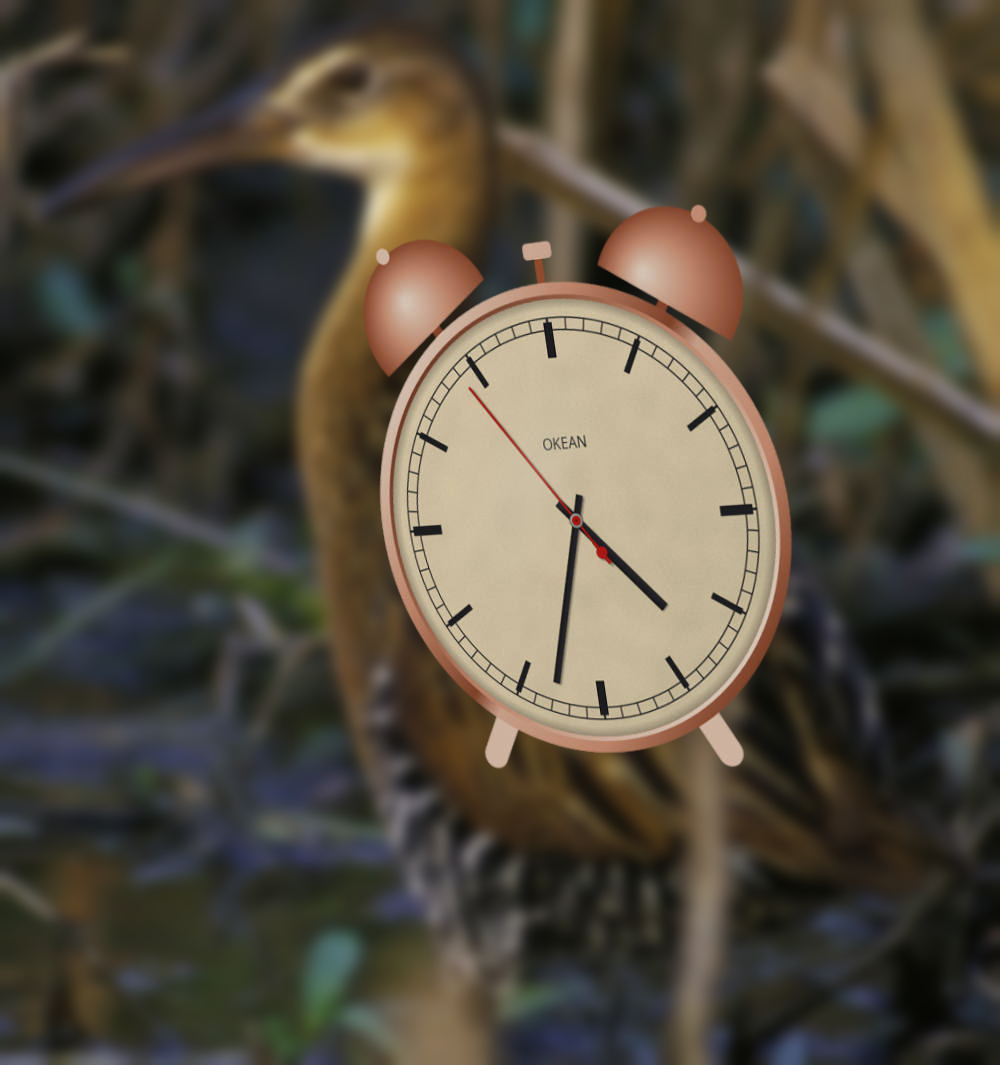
4:32:54
